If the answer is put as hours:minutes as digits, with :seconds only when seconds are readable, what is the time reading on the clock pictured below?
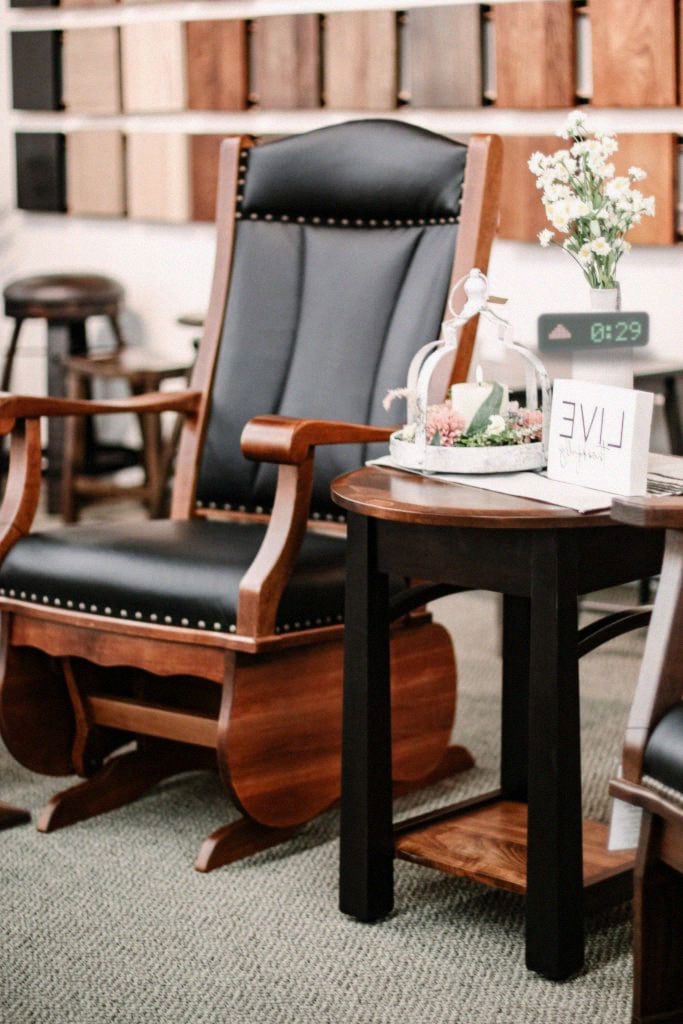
0:29
